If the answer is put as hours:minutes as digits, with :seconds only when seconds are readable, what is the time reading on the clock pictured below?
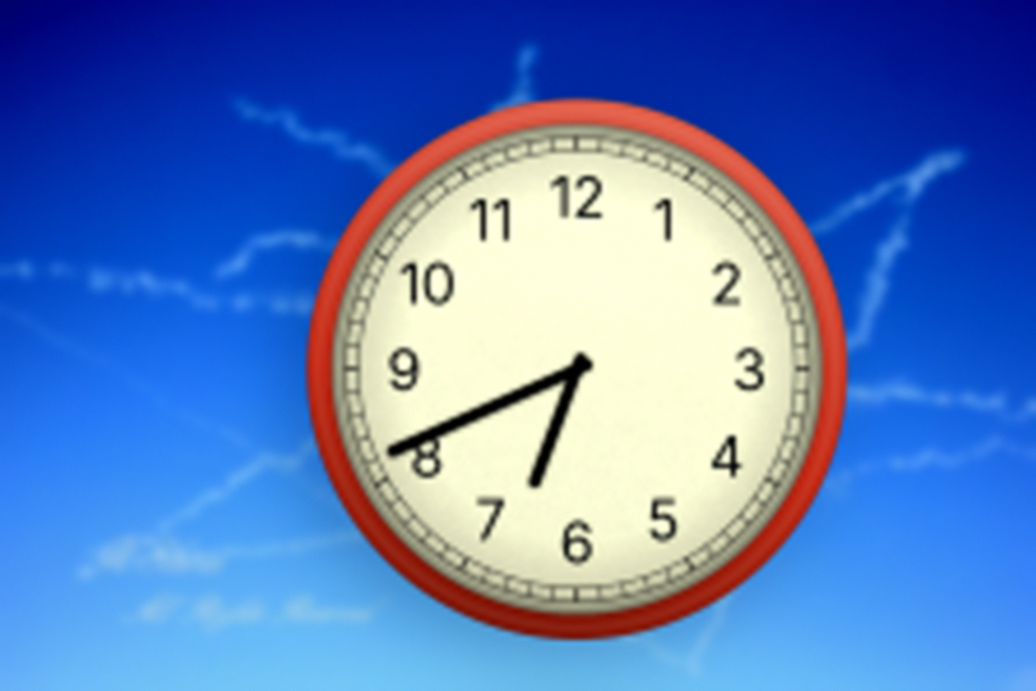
6:41
